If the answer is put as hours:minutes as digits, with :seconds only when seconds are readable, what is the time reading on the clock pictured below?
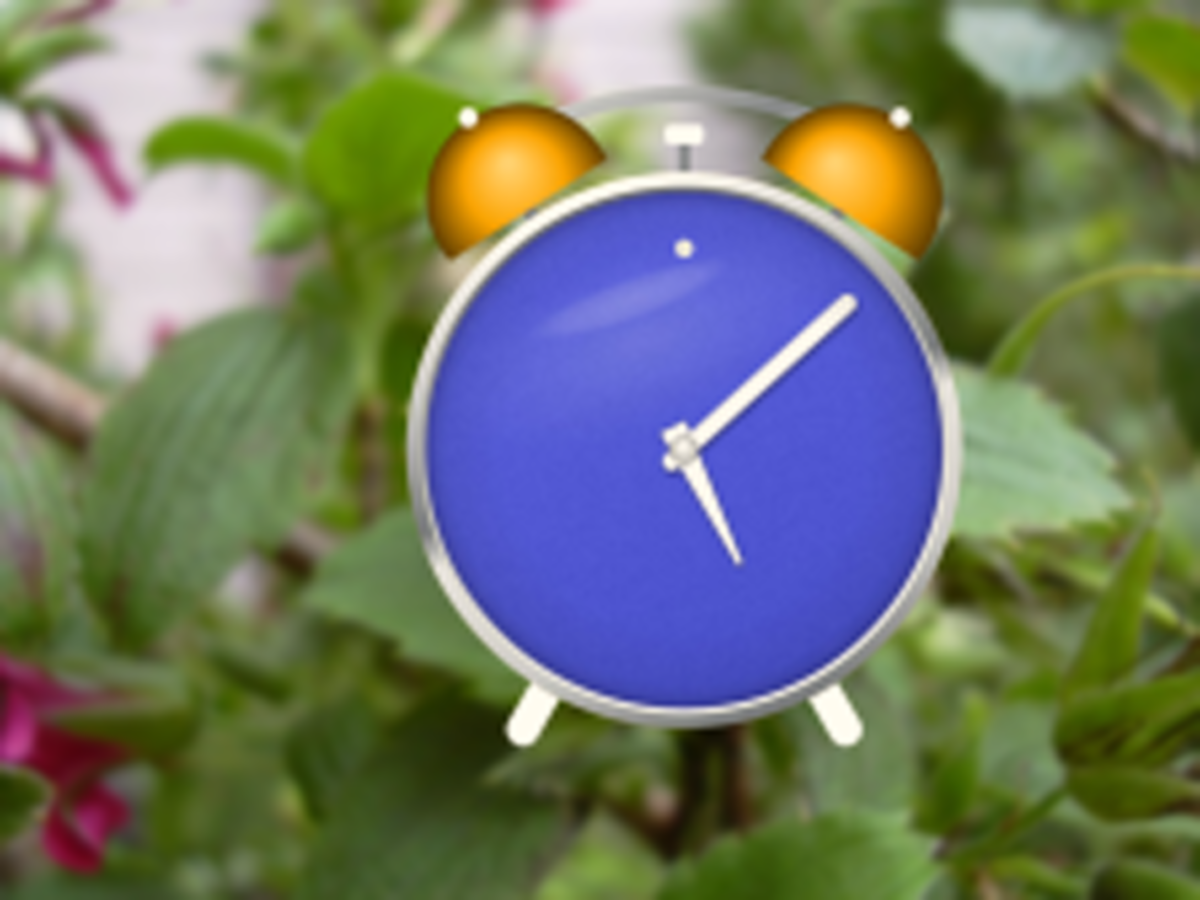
5:08
